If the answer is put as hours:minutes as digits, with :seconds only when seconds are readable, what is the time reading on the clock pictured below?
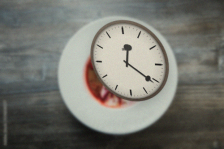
12:21
